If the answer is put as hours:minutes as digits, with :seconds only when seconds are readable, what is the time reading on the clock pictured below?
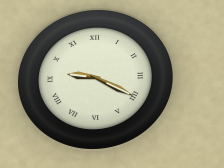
9:20
